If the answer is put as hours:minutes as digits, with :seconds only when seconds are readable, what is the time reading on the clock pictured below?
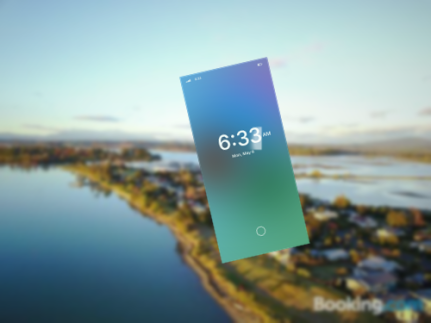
6:33
